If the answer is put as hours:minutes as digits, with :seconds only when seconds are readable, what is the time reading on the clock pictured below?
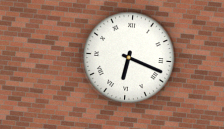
6:18
